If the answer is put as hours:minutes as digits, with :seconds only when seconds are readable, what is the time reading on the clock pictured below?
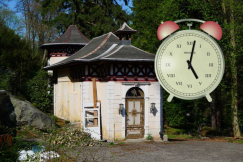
5:02
